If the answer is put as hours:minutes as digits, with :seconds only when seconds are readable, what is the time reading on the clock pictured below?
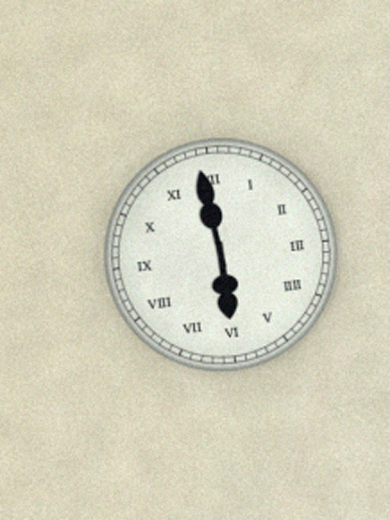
5:59
